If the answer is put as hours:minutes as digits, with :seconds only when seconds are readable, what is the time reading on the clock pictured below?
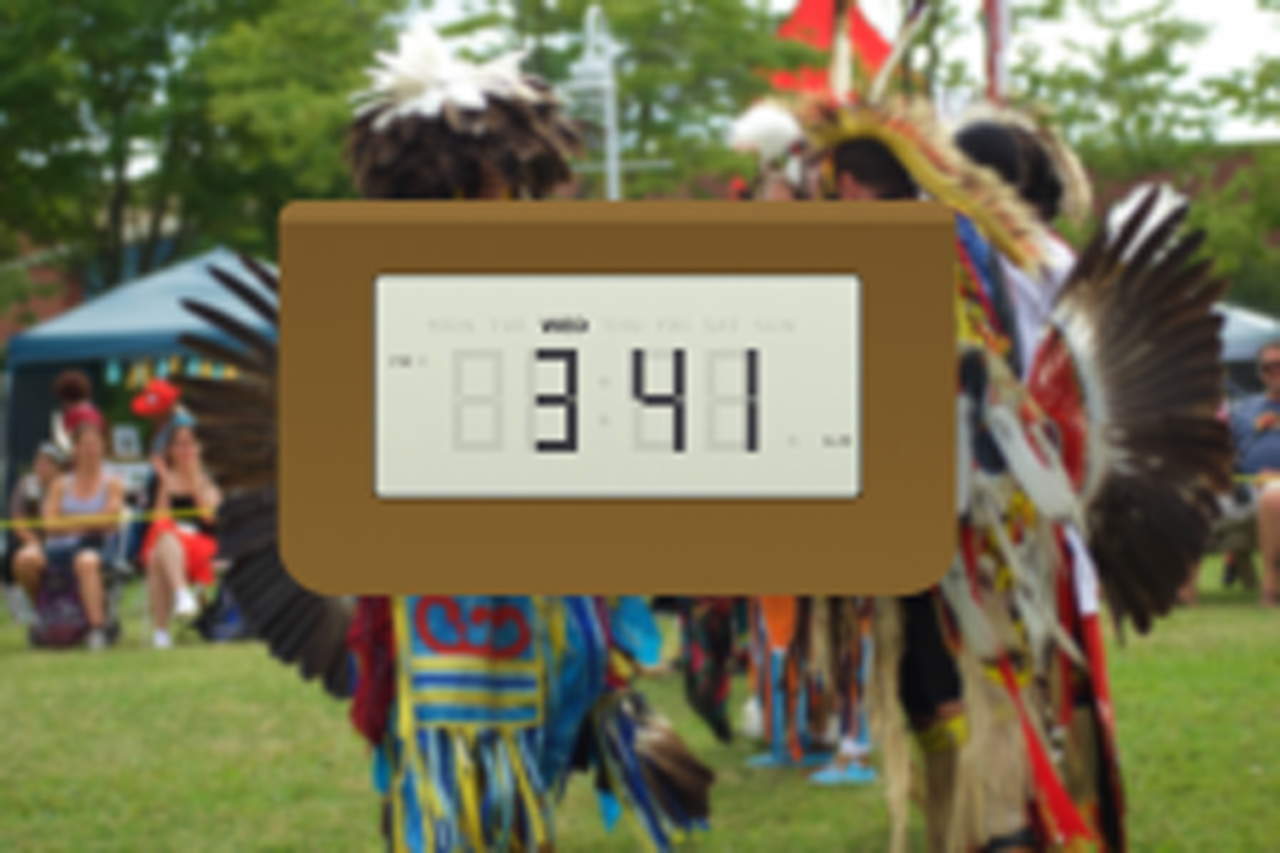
3:41
